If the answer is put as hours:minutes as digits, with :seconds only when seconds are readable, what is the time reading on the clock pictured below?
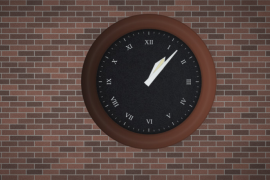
1:07
